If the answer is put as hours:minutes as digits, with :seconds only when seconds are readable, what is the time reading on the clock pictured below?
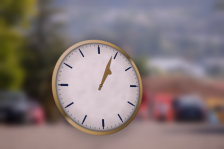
1:04
